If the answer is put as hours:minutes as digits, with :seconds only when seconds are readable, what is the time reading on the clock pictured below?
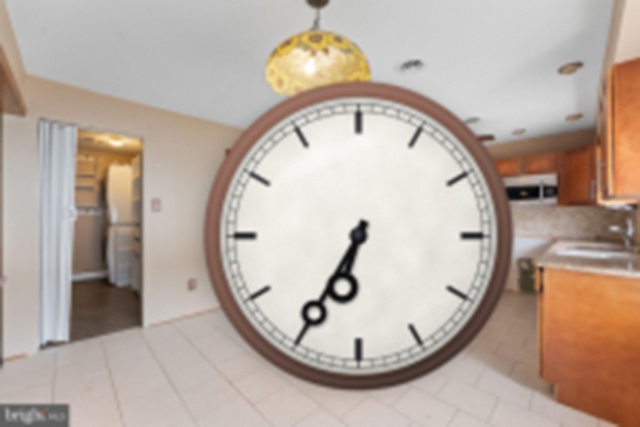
6:35
